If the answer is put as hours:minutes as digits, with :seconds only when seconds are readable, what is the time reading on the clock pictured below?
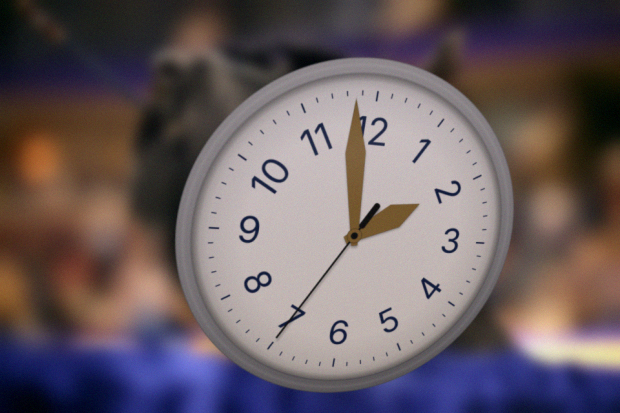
1:58:35
